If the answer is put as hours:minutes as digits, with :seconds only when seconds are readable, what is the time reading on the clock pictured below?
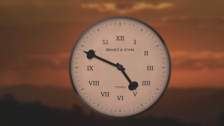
4:49
